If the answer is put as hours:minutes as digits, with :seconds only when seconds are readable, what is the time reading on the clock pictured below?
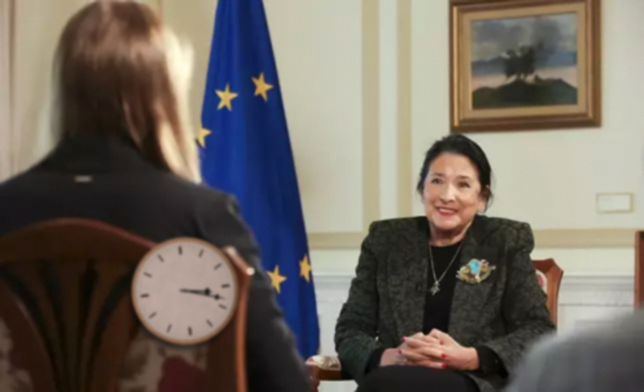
3:18
